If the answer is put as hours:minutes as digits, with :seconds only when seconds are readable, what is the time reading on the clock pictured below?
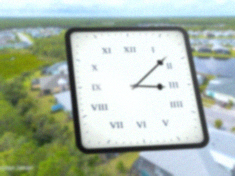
3:08
